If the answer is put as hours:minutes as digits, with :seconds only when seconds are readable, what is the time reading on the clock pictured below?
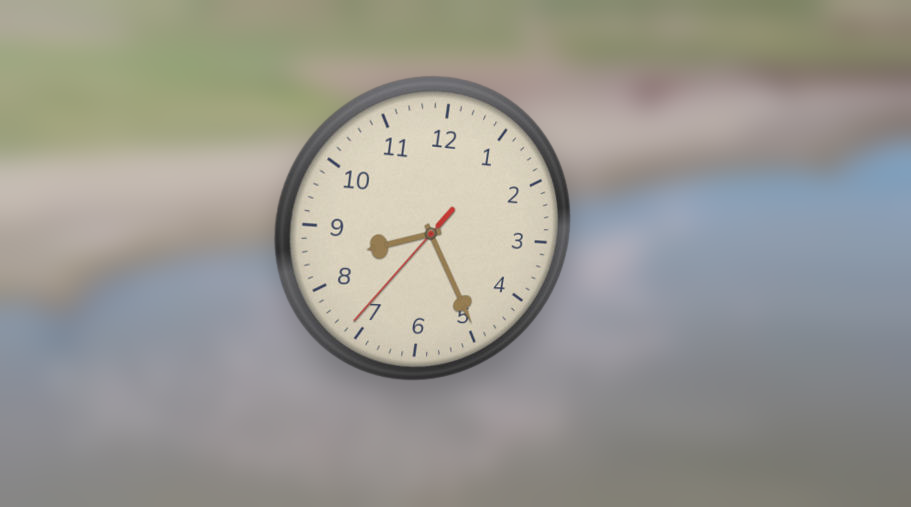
8:24:36
